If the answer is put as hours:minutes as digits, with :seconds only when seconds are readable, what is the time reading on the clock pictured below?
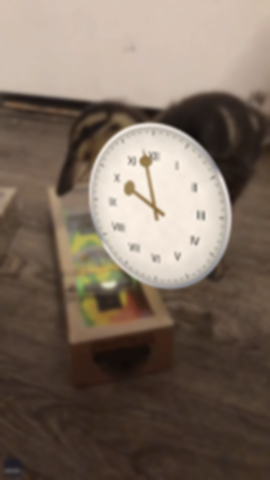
9:58
